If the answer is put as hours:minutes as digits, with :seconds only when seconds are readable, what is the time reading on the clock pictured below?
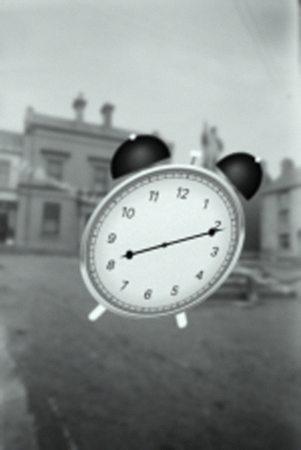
8:11
